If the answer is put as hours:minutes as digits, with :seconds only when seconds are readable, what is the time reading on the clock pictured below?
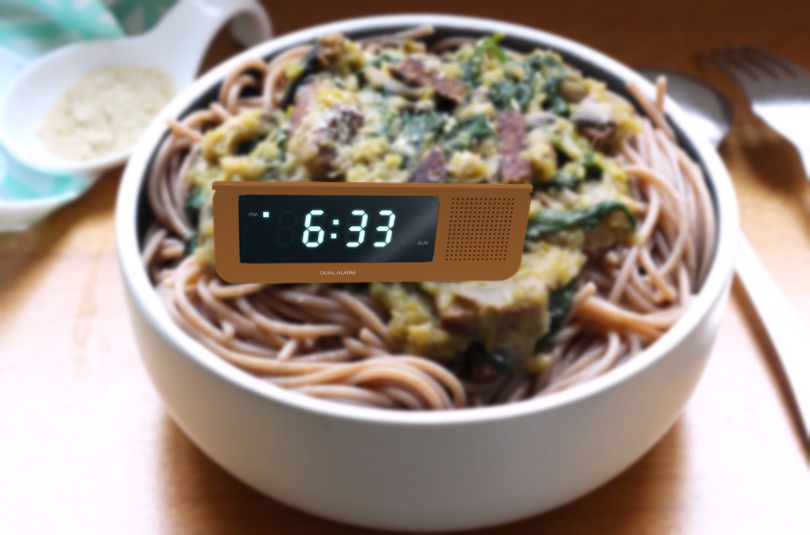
6:33
